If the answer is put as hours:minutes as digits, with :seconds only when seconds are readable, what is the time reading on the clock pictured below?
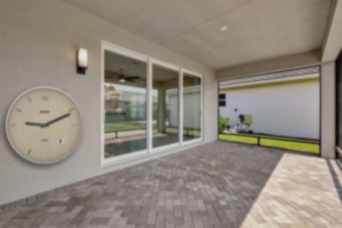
9:11
